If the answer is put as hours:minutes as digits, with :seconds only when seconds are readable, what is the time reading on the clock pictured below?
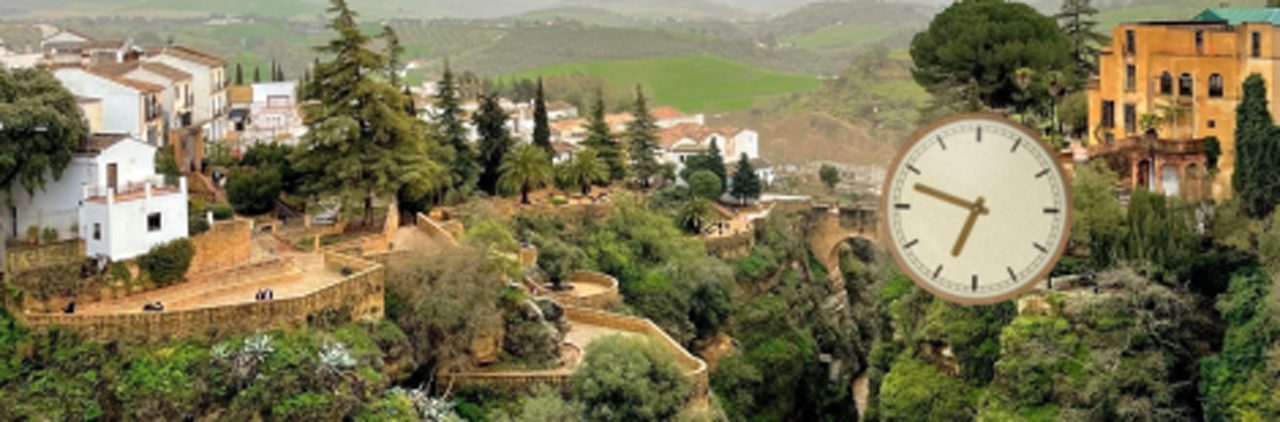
6:48
